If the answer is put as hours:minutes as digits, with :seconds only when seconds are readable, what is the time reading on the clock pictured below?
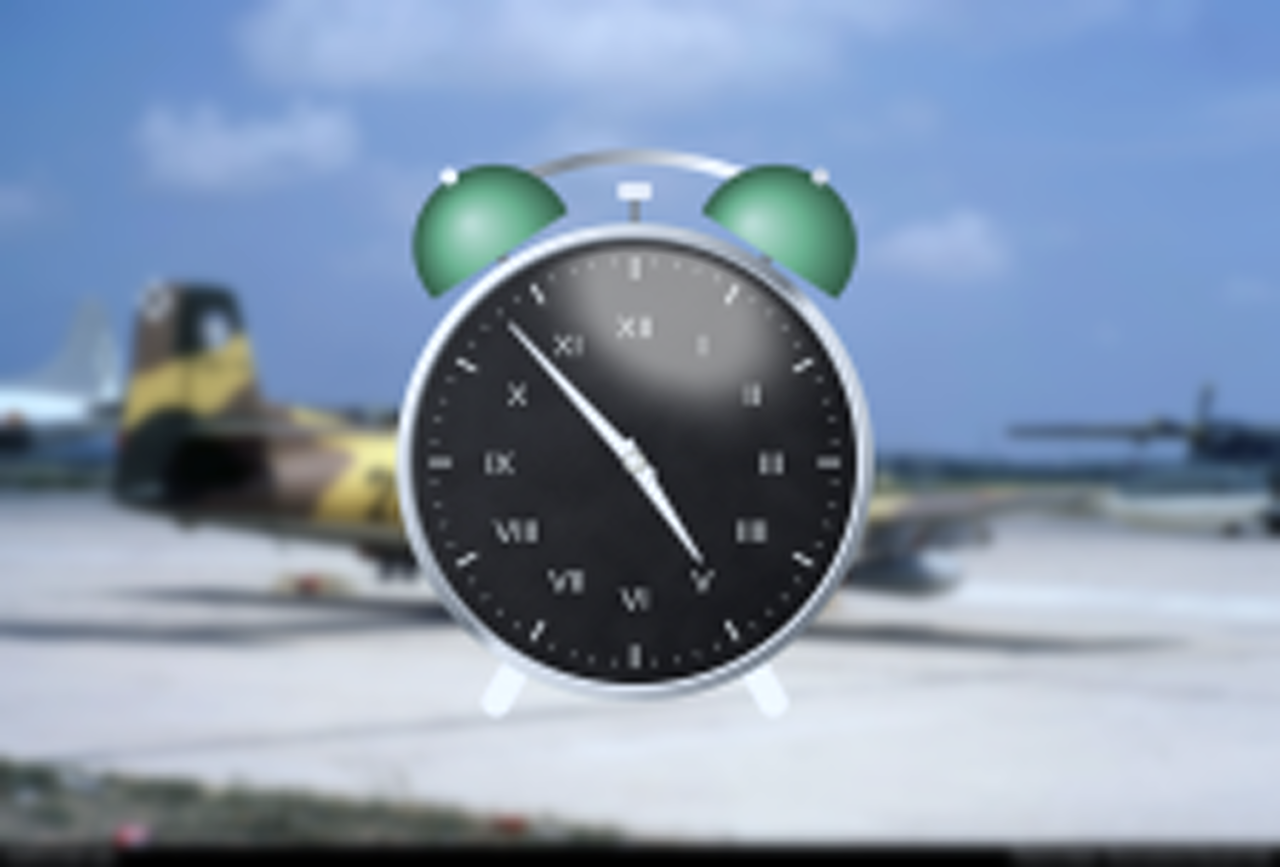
4:53
